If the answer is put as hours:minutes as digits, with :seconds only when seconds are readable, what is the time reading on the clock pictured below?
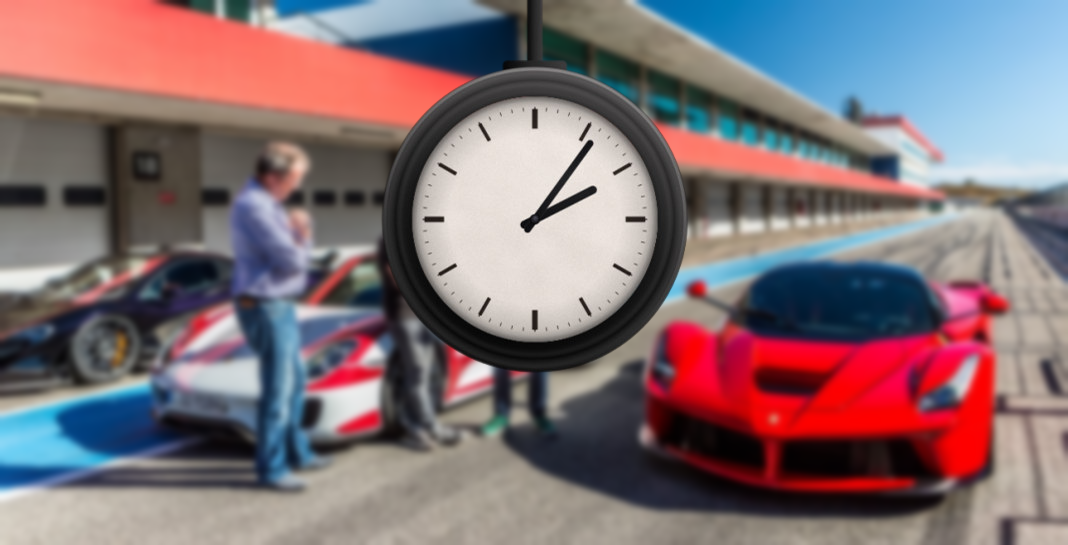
2:06
